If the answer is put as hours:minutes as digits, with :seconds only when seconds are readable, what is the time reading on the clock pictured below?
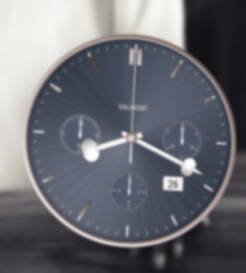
8:19
